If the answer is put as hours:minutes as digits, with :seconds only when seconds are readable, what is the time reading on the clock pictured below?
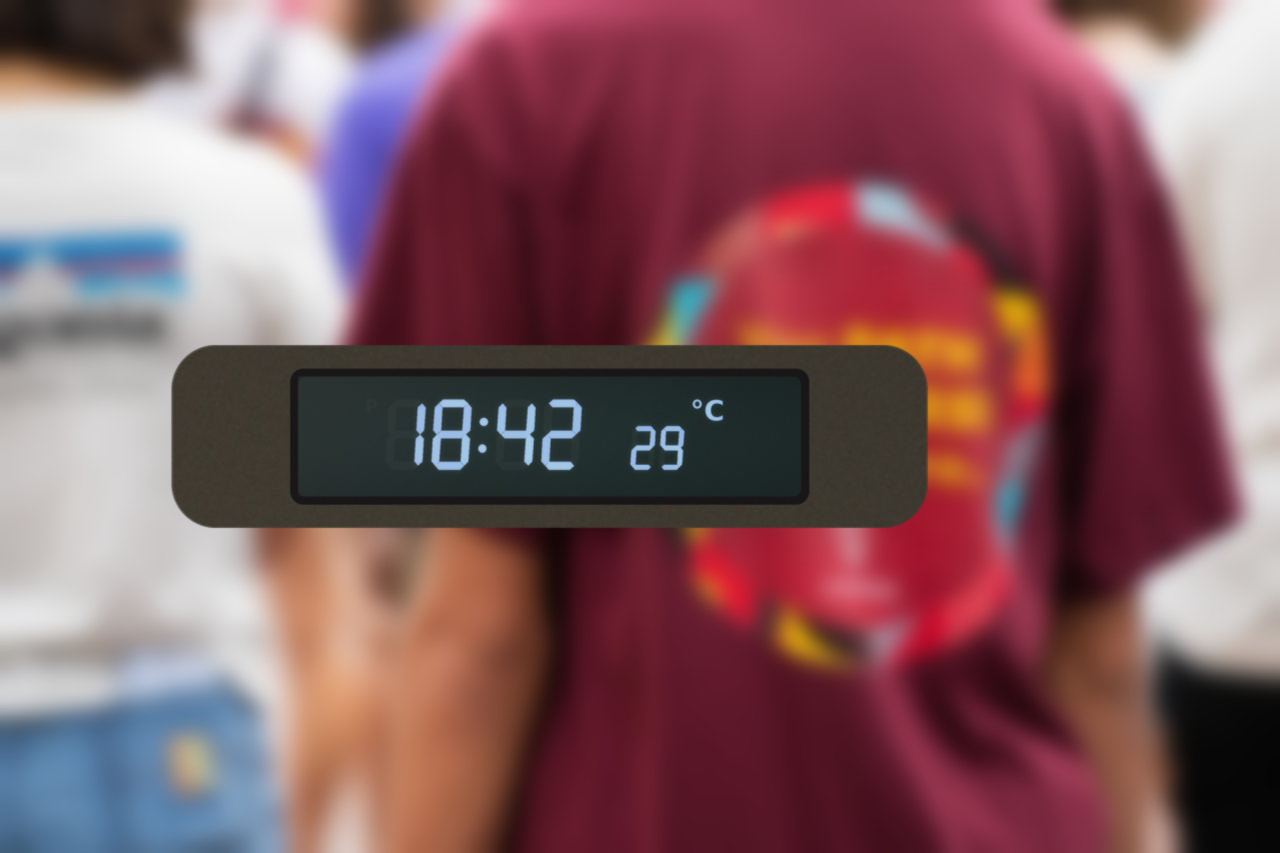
18:42
